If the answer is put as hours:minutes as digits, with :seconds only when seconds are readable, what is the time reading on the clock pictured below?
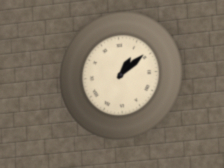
1:09
